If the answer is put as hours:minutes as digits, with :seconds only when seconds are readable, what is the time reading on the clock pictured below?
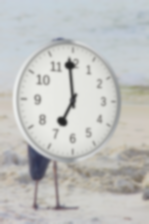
6:59
